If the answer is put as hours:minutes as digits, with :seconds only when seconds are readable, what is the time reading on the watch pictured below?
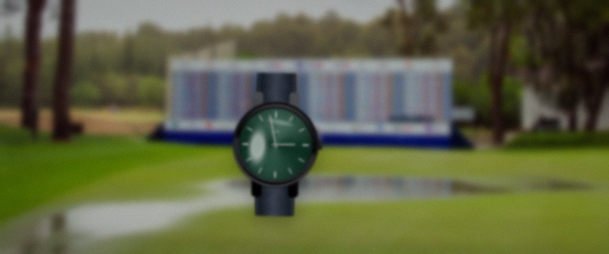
2:58
